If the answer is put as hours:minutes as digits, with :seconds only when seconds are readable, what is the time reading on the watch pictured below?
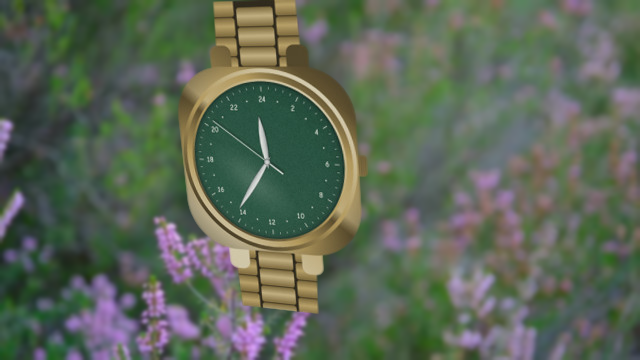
23:35:51
